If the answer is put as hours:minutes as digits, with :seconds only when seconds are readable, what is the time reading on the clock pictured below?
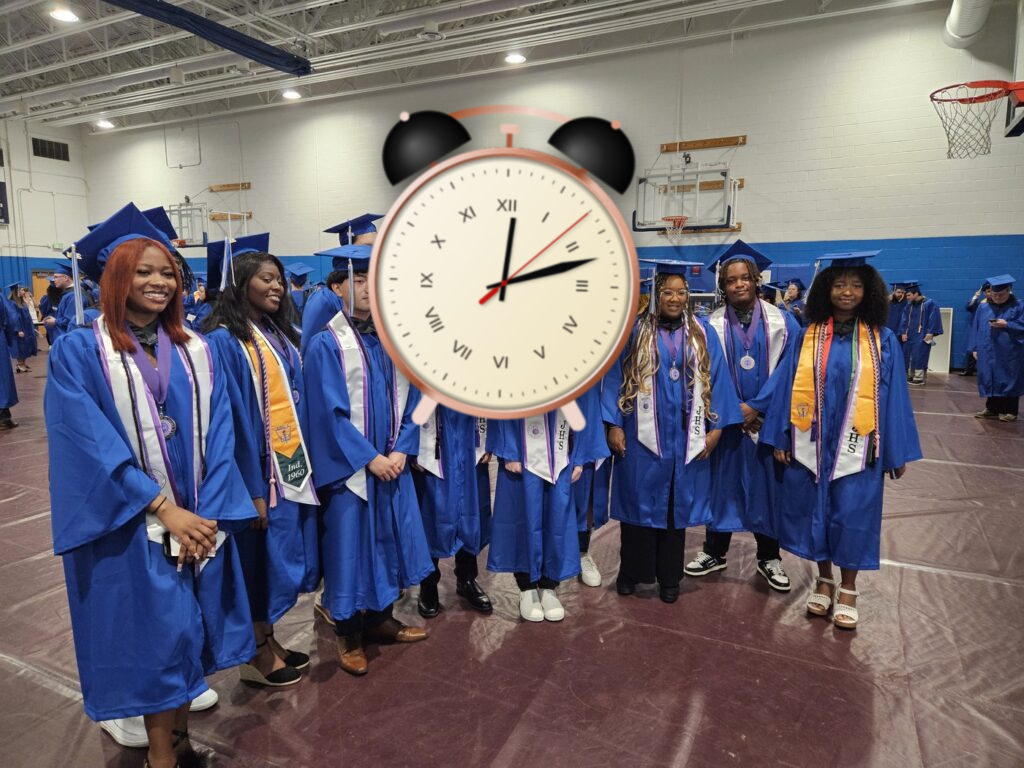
12:12:08
